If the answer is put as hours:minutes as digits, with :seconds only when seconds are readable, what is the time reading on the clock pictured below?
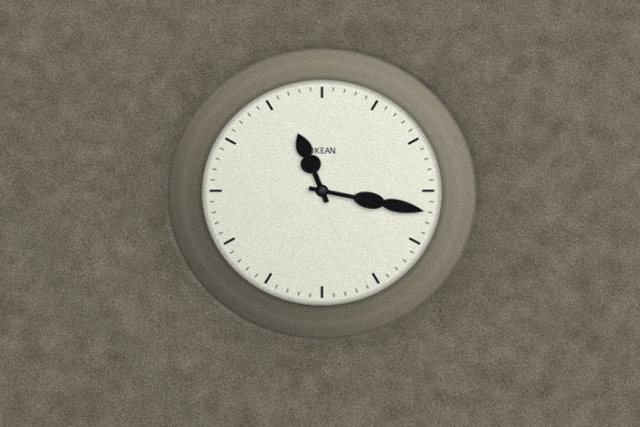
11:17
